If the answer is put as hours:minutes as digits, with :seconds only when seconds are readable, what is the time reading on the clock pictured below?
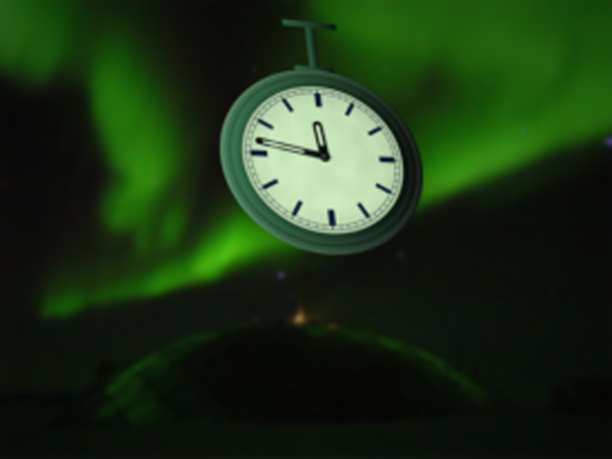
11:47
